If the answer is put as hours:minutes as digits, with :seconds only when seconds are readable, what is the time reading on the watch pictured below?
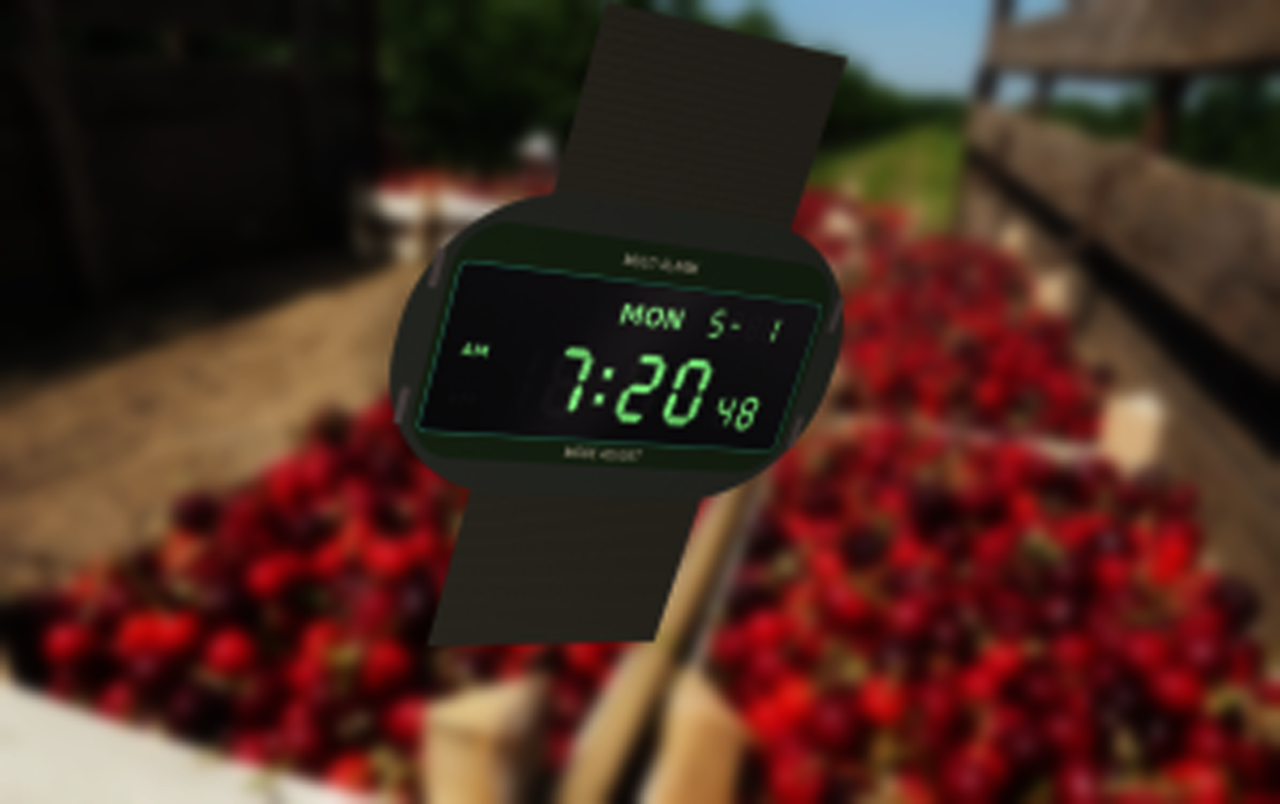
7:20:48
